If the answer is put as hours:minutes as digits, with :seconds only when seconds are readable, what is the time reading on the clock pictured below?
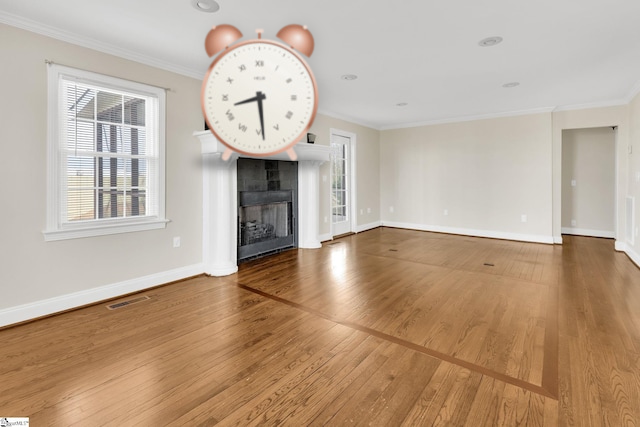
8:29
